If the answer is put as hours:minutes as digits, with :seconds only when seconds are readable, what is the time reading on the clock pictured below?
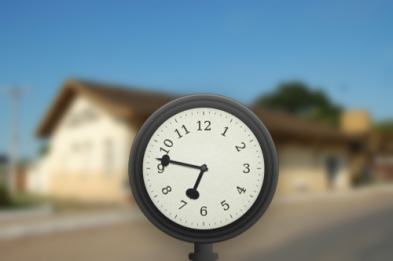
6:47
